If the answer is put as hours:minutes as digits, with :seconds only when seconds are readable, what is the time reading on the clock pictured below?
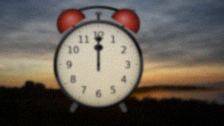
12:00
